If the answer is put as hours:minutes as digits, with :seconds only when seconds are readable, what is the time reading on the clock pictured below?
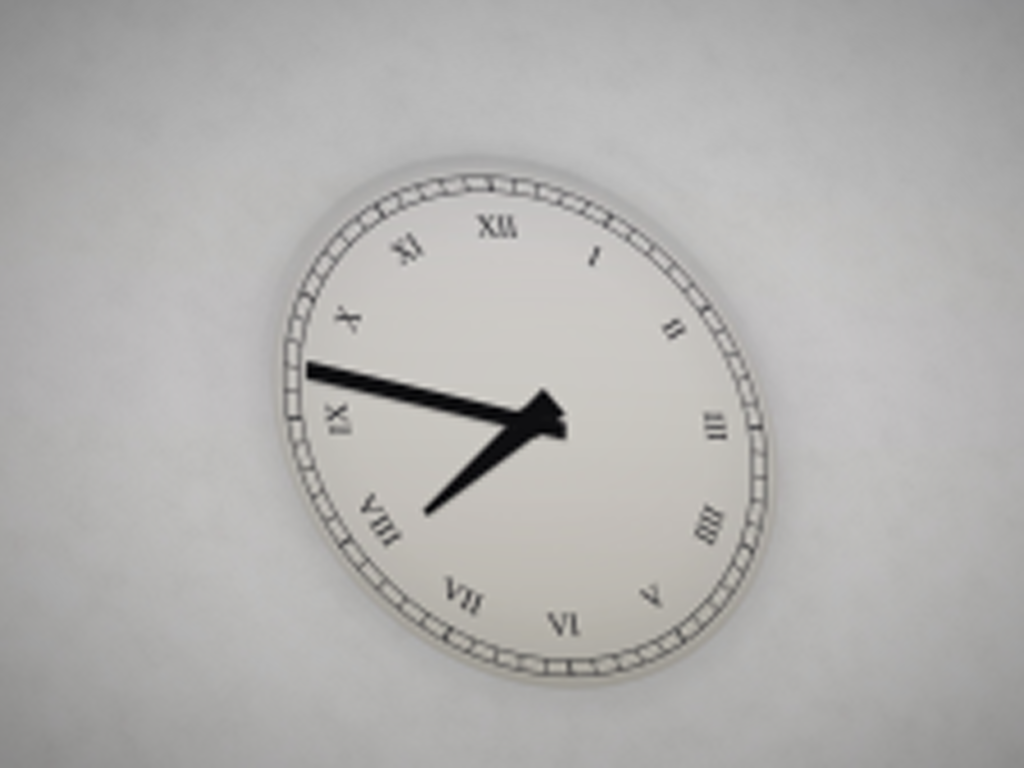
7:47
